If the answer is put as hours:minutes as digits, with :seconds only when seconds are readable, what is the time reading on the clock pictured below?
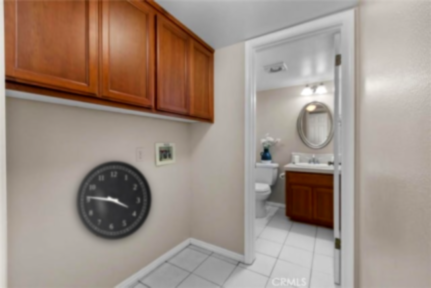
3:46
